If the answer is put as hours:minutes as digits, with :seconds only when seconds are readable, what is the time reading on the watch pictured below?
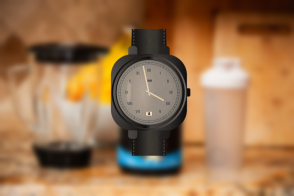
3:58
